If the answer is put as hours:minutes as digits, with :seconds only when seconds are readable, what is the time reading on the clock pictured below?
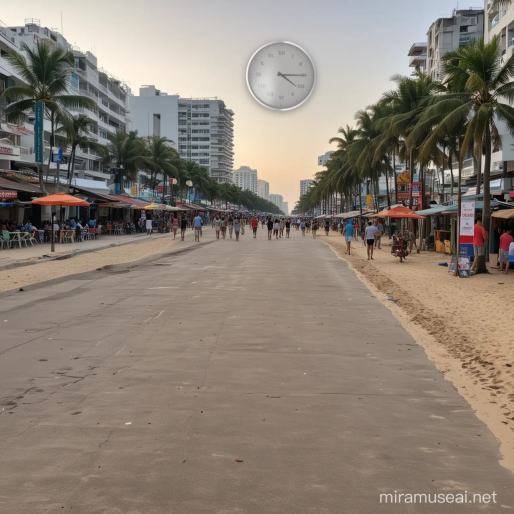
4:15
